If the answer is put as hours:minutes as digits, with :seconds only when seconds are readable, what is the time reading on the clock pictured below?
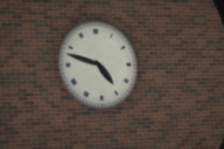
4:48
